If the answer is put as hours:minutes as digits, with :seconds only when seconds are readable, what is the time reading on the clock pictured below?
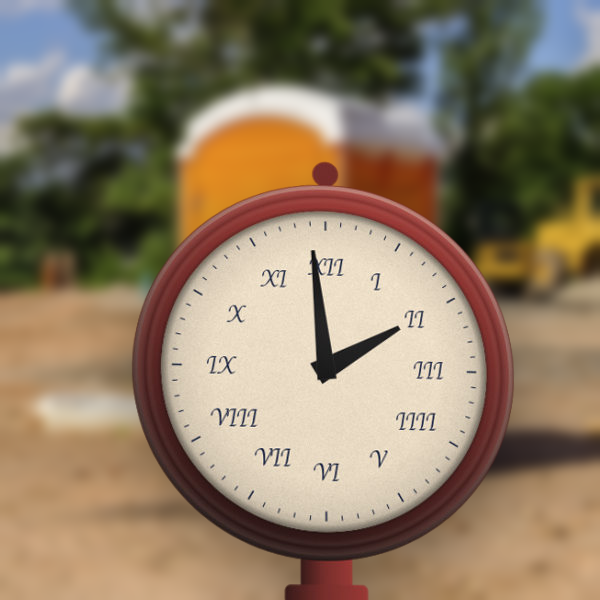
1:59
